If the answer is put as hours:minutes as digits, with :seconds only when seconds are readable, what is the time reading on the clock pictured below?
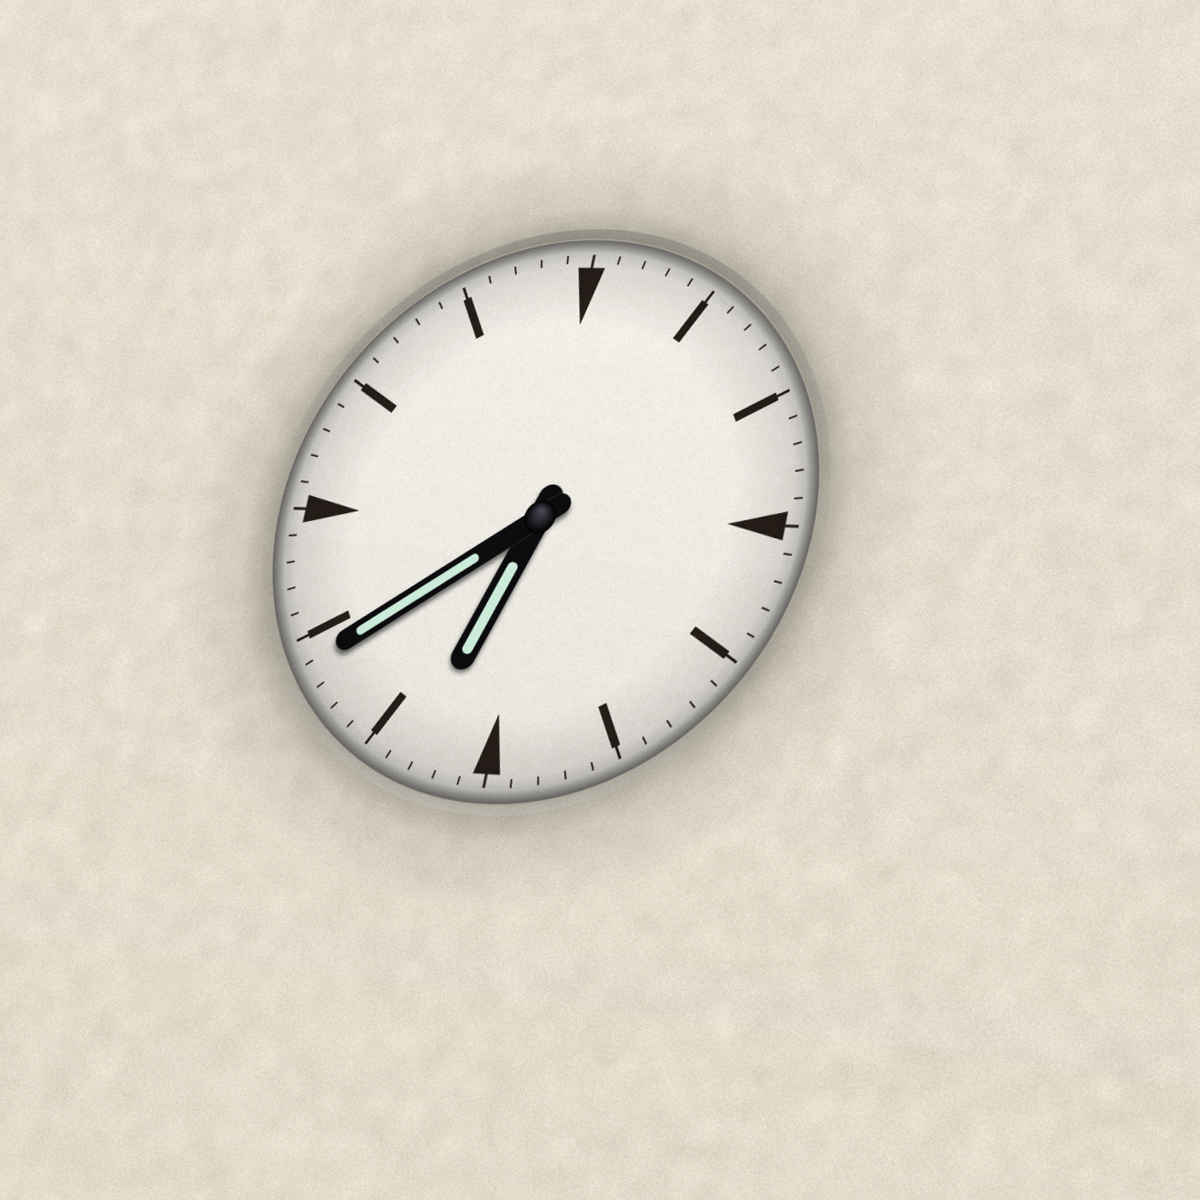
6:39
